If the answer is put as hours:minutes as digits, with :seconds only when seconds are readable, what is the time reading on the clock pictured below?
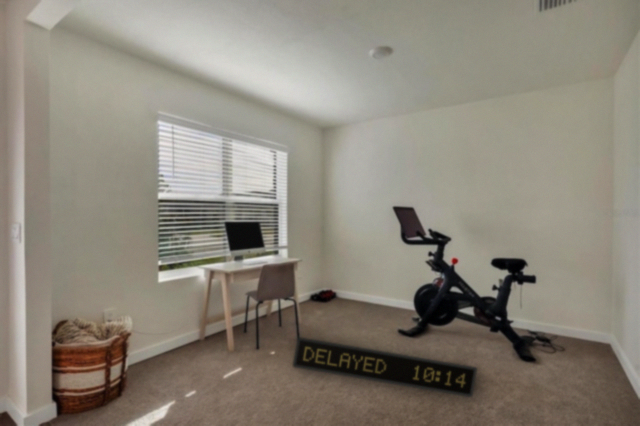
10:14
